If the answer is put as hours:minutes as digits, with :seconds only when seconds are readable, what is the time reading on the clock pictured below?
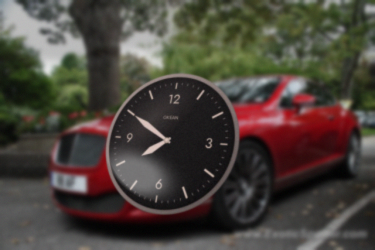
7:50
